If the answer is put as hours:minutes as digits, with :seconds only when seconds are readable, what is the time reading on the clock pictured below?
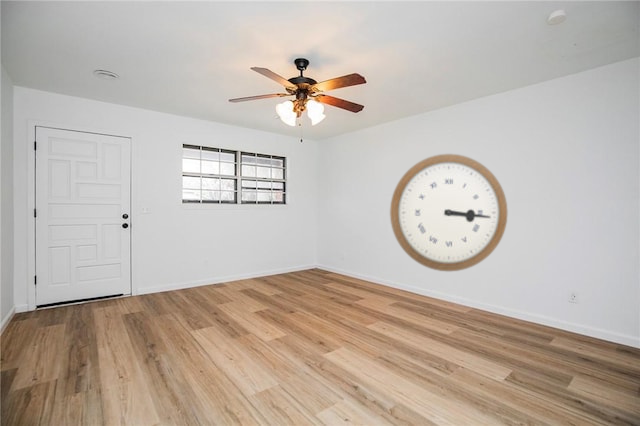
3:16
